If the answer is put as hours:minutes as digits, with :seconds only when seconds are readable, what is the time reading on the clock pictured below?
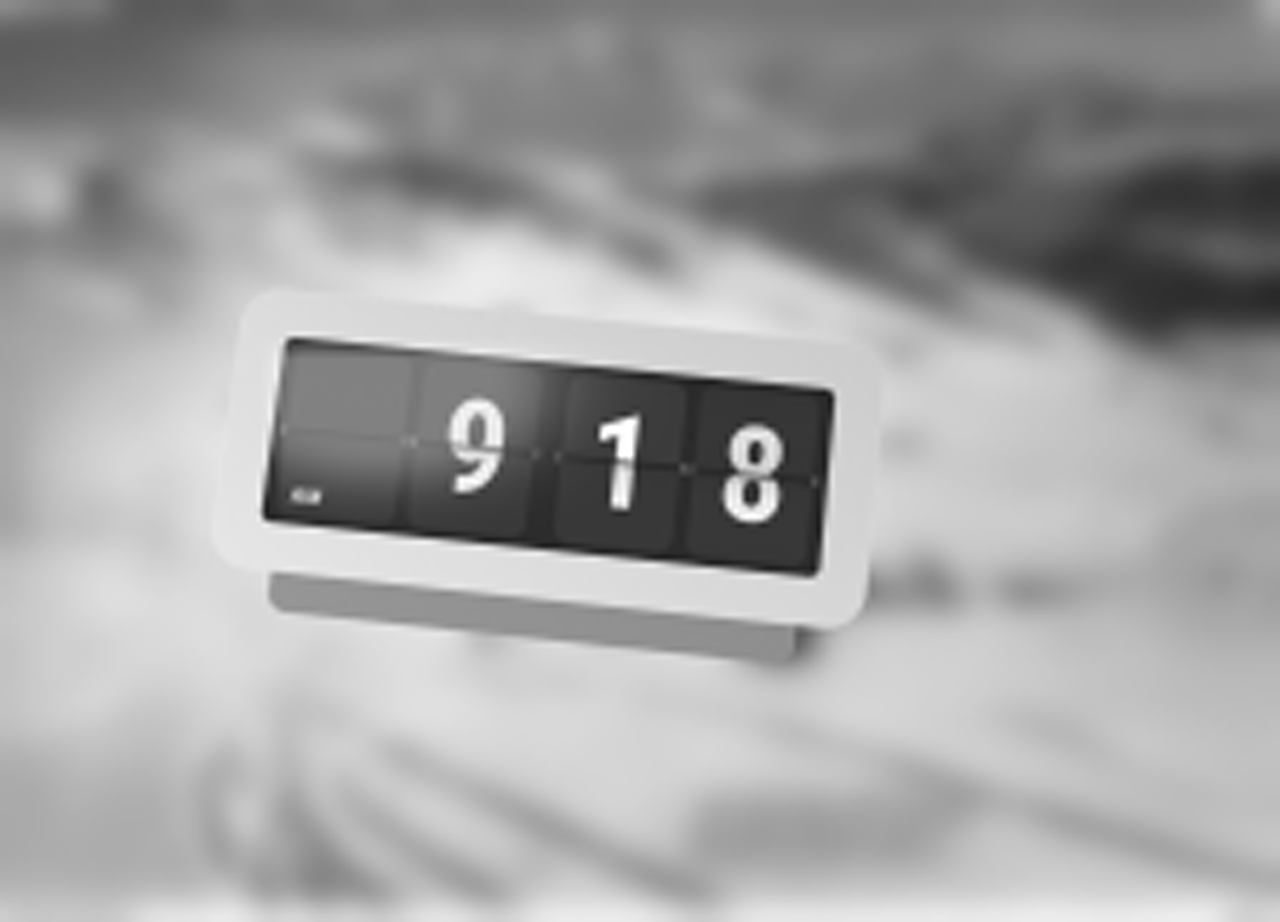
9:18
